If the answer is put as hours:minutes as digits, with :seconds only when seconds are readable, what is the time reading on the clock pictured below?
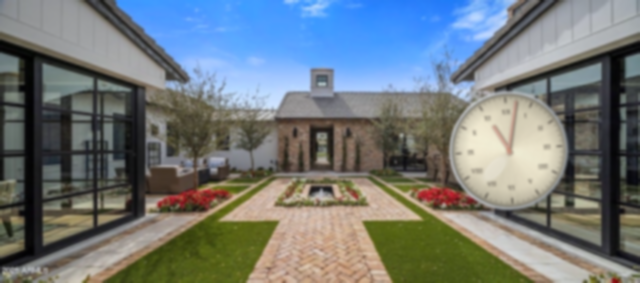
11:02
